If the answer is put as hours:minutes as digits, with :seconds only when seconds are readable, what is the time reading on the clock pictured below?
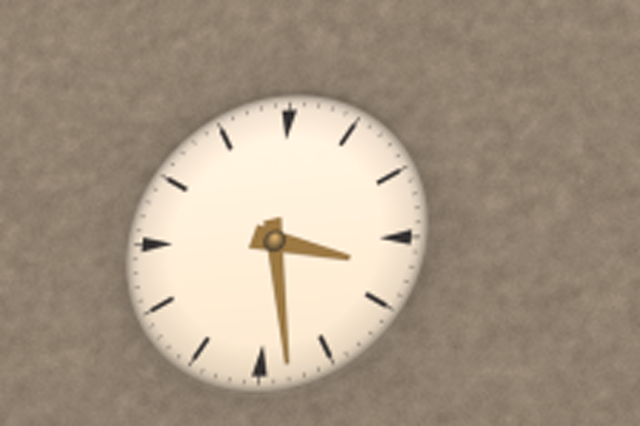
3:28
